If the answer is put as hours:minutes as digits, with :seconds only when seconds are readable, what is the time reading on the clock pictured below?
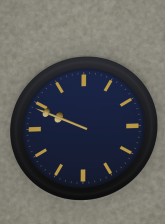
9:49
